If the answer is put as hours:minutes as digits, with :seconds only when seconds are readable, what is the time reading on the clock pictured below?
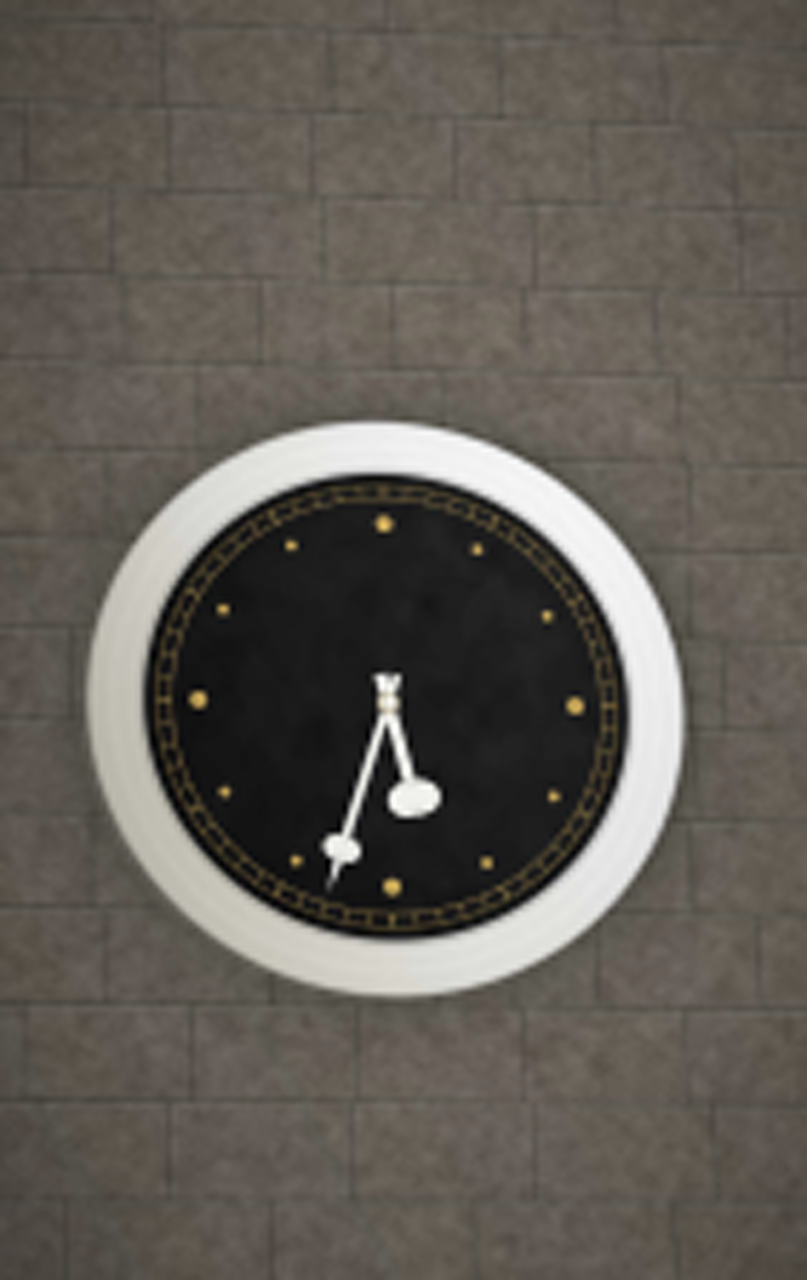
5:33
